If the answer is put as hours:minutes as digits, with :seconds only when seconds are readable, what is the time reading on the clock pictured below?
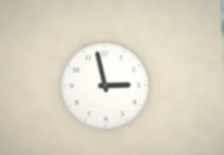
2:58
